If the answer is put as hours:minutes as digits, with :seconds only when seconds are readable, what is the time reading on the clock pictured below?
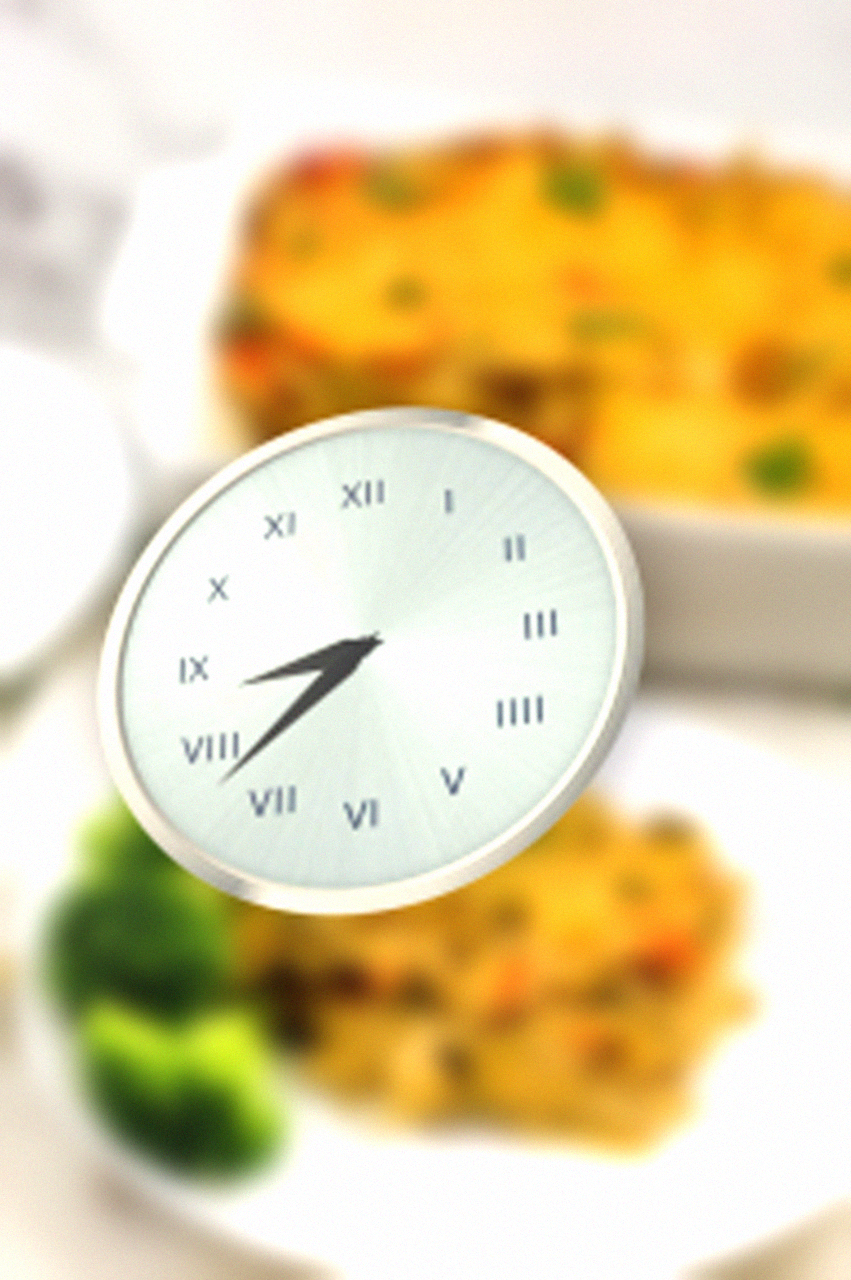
8:38
